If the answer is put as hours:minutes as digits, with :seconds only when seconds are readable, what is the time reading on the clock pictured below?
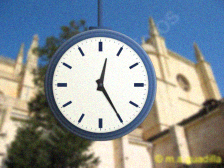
12:25
